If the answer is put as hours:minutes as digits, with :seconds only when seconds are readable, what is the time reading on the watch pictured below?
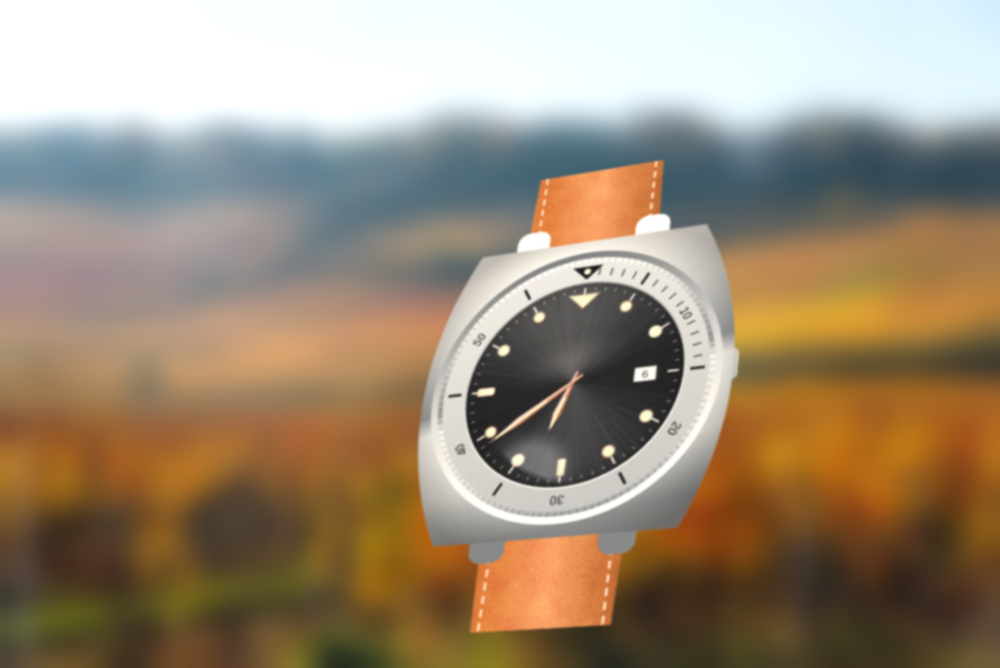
6:39
